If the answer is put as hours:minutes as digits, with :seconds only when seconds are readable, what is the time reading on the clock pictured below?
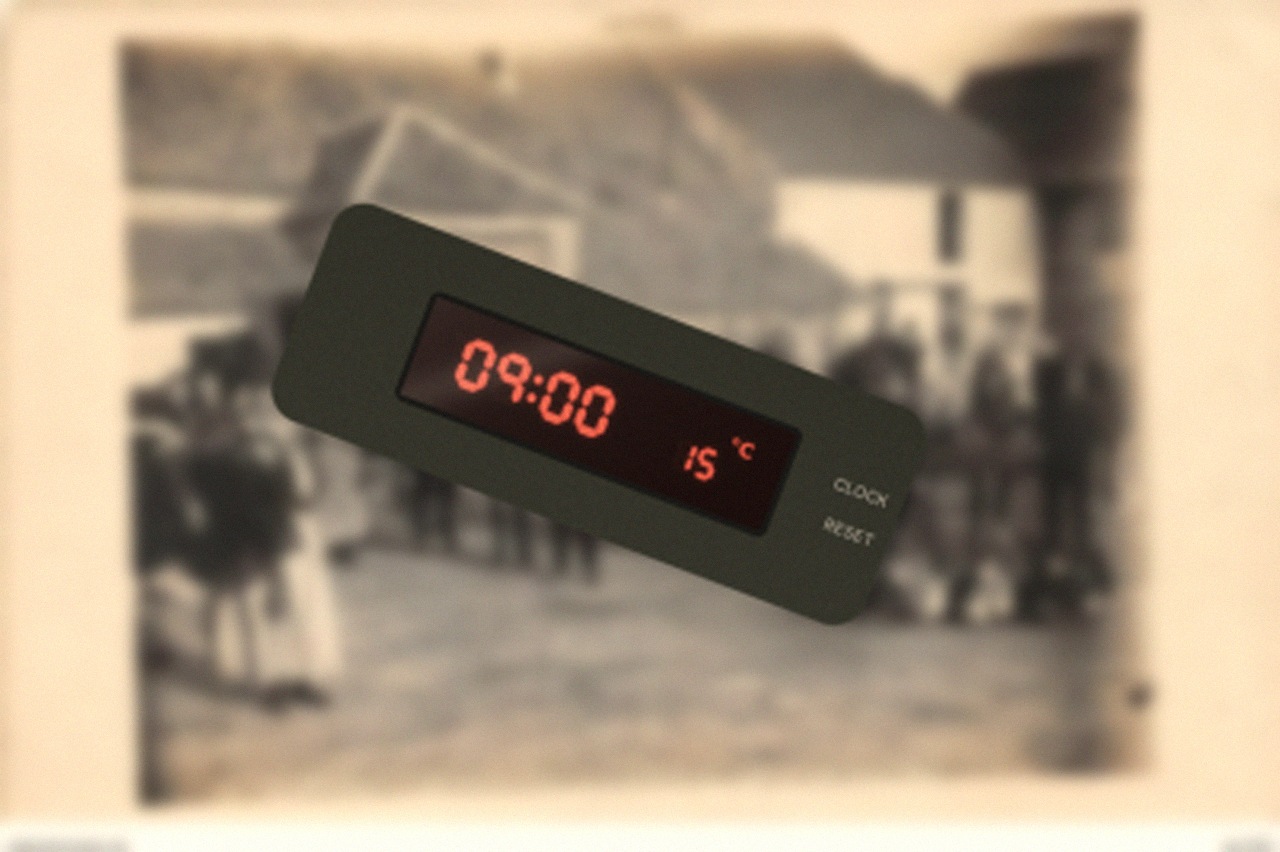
9:00
